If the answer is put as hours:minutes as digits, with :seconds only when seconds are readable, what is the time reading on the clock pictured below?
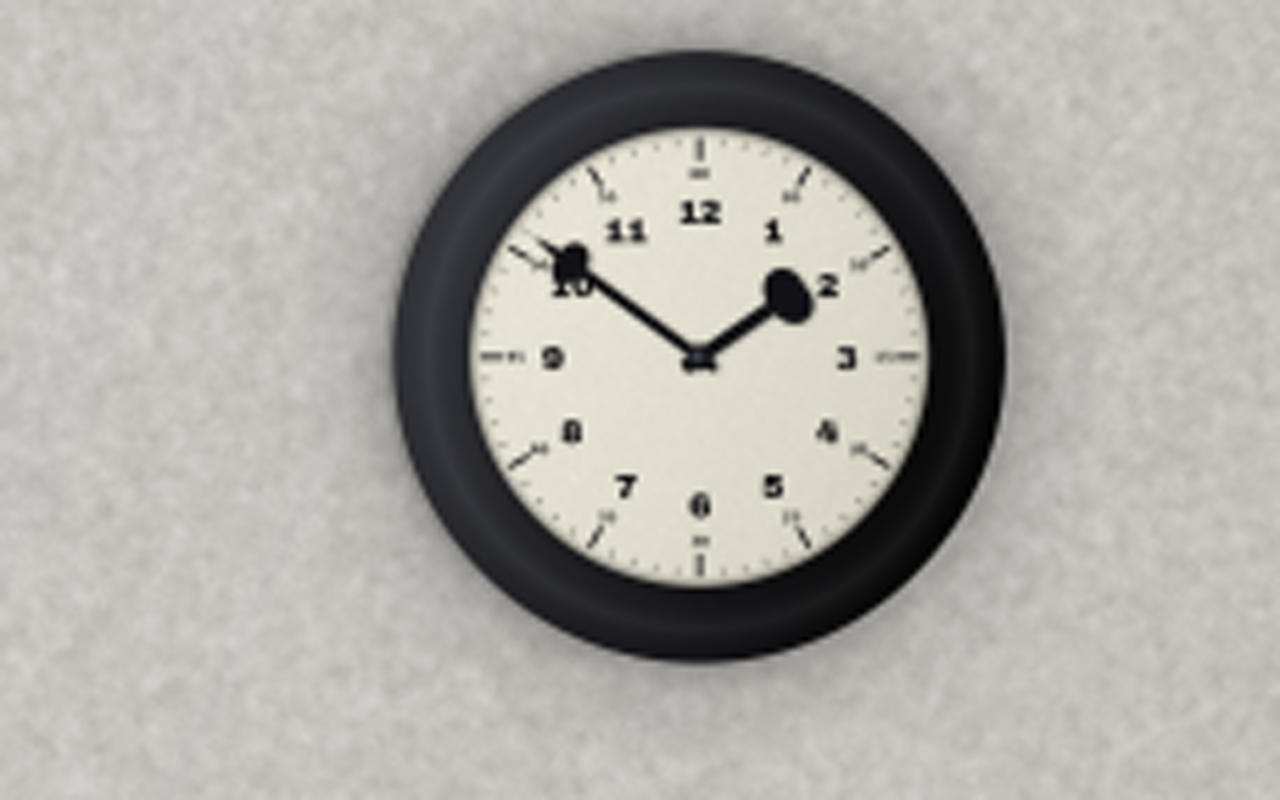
1:51
